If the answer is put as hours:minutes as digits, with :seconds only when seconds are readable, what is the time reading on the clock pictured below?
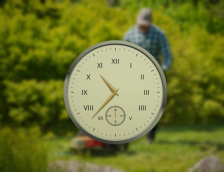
10:37
